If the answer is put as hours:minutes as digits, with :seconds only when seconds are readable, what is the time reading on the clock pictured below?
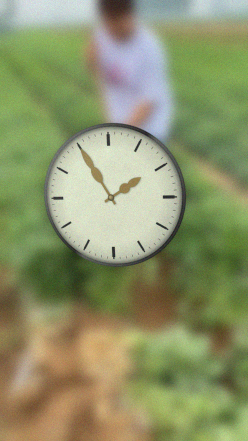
1:55
